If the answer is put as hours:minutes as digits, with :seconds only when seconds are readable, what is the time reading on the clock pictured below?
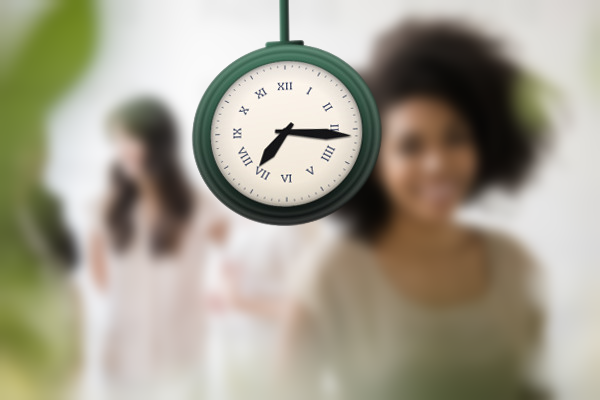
7:16
